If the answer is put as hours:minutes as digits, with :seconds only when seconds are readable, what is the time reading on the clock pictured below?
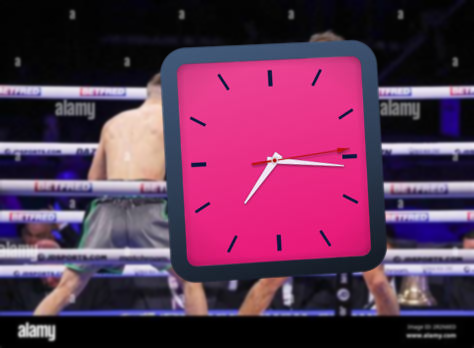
7:16:14
